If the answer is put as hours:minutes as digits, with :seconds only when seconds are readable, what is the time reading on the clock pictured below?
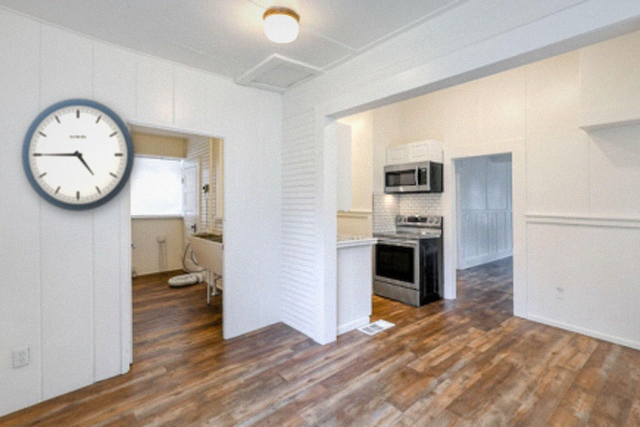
4:45
